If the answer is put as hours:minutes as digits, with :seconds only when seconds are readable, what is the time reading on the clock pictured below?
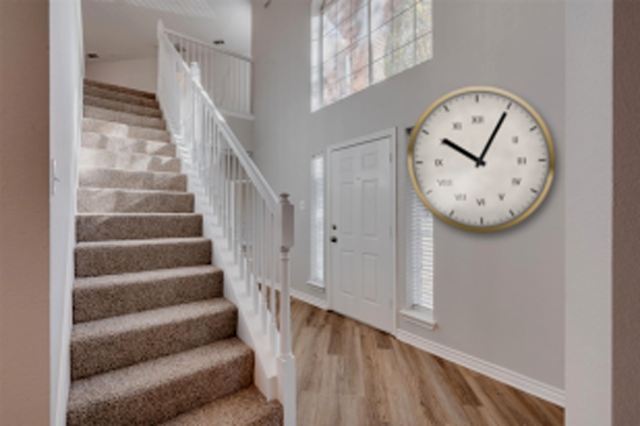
10:05
